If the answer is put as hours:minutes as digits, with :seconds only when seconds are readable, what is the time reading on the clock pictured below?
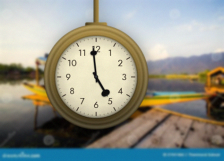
4:59
